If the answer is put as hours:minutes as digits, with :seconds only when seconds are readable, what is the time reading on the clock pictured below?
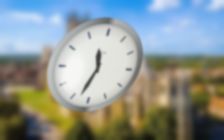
11:33
